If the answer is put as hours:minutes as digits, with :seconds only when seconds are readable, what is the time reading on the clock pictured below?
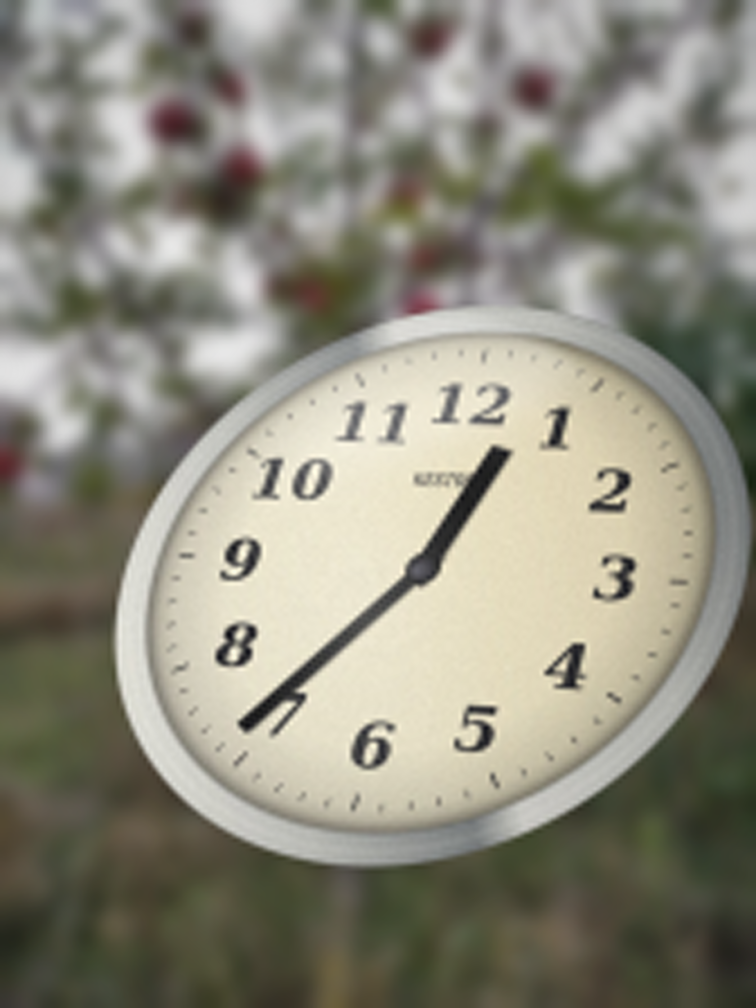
12:36
